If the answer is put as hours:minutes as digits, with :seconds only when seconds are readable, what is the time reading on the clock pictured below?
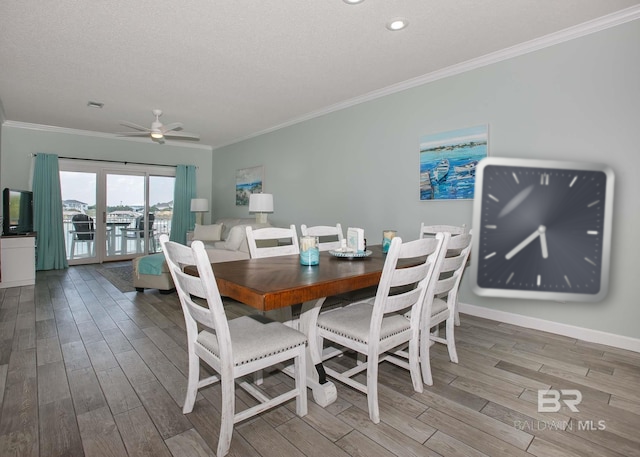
5:38
